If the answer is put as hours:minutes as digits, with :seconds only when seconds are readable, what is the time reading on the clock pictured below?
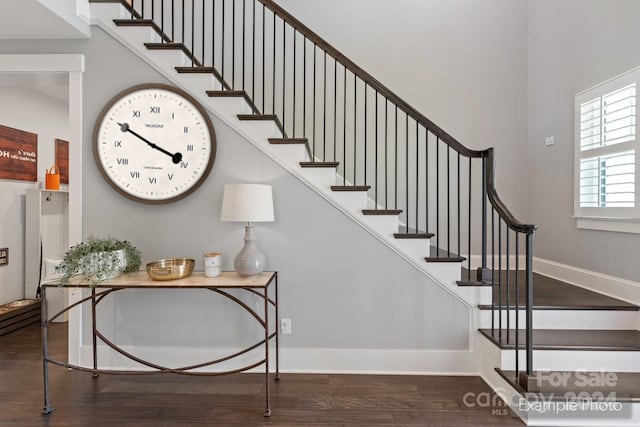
3:50
